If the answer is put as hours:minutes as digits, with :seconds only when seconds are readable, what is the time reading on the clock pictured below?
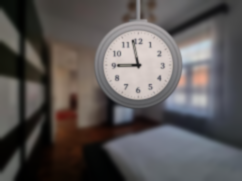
8:58
